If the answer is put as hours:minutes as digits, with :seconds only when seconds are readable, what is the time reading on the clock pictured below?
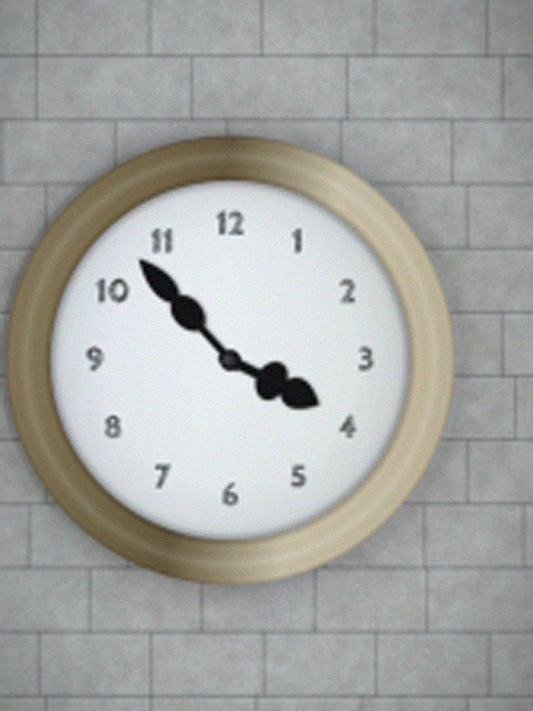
3:53
